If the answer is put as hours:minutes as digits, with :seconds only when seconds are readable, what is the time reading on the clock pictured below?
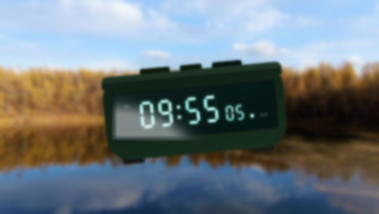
9:55:05
